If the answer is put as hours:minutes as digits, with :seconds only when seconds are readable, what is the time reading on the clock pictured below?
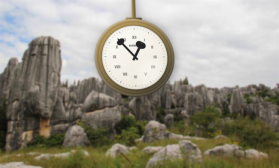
12:53
